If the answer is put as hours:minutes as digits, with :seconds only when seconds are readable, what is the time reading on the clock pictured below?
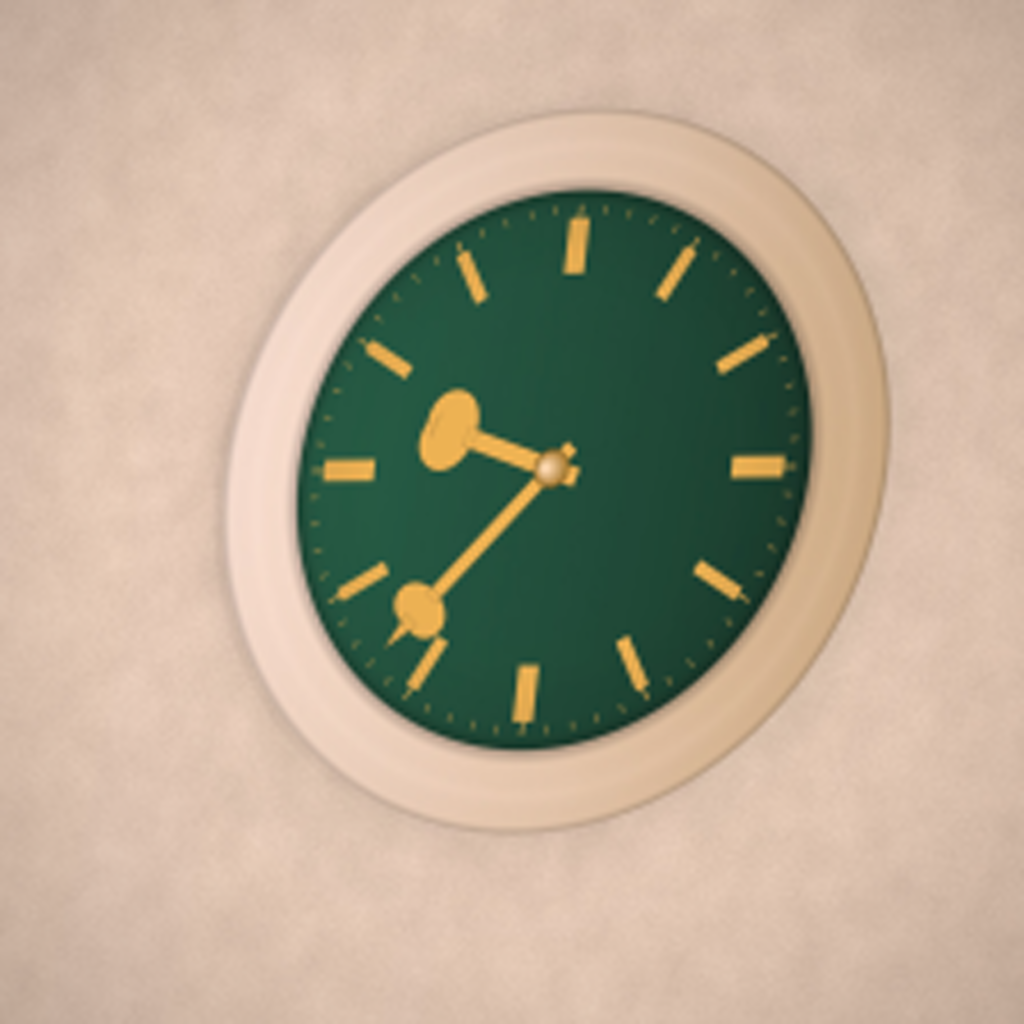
9:37
